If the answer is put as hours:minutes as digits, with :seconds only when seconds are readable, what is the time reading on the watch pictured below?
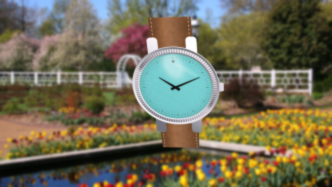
10:11
